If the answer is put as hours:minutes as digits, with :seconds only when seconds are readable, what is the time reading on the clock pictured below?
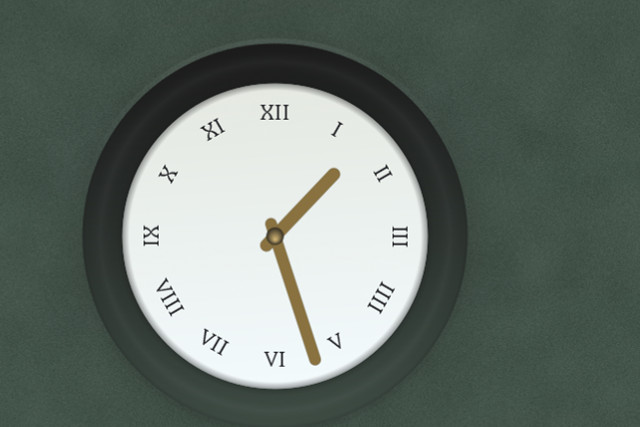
1:27
